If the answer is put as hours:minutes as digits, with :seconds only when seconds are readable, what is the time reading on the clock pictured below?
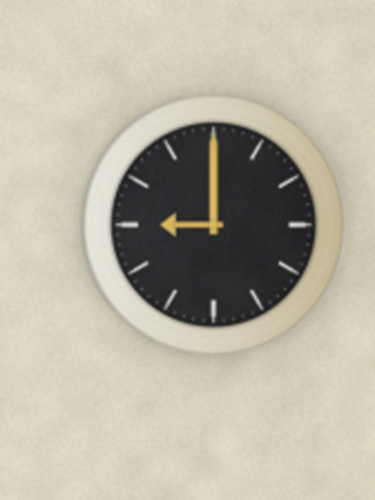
9:00
